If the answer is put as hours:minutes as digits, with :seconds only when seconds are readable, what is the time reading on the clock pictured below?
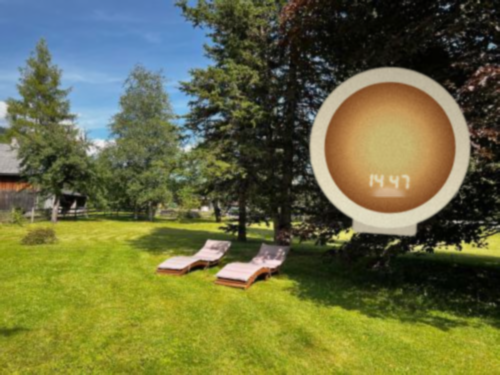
14:47
